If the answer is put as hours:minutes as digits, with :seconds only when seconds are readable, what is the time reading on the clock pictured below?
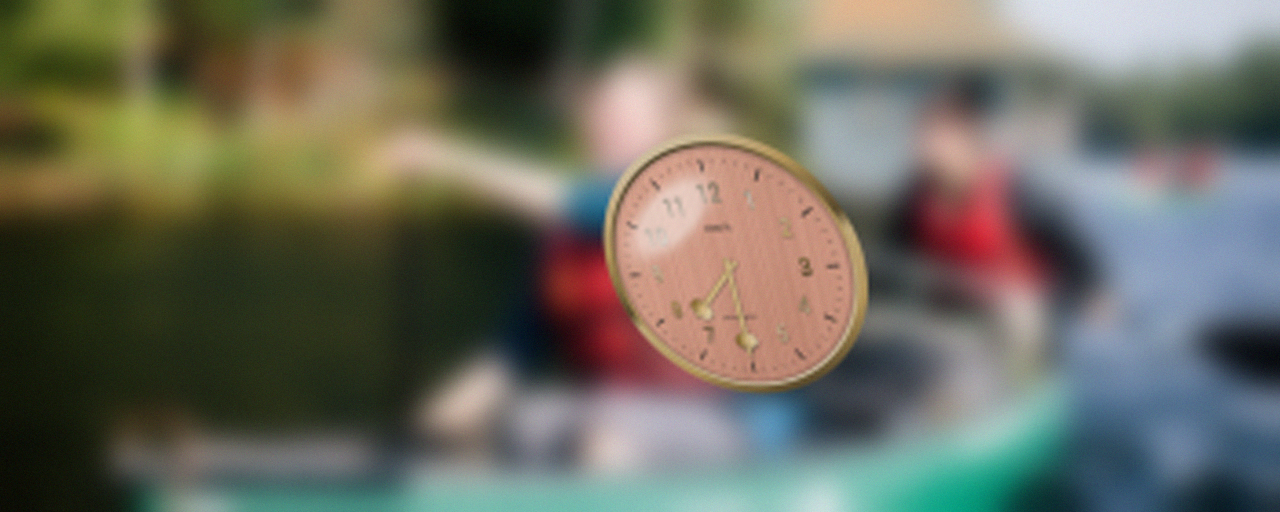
7:30
